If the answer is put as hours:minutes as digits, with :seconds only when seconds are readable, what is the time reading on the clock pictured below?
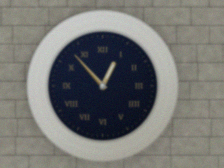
12:53
